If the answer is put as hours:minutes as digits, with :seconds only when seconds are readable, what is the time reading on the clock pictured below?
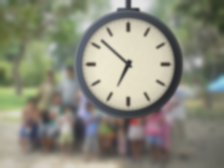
6:52
